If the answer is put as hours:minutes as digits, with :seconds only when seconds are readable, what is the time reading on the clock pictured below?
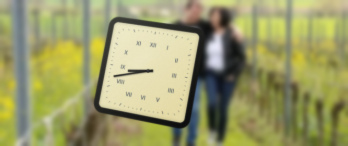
8:42
